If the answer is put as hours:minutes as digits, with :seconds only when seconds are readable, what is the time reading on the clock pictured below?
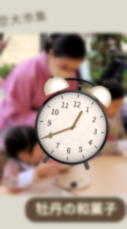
12:40
